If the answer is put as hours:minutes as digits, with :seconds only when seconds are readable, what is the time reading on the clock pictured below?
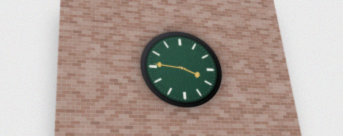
3:46
